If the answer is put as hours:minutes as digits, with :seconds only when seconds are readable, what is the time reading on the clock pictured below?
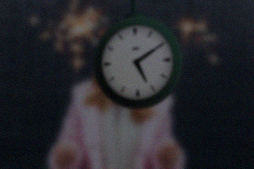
5:10
